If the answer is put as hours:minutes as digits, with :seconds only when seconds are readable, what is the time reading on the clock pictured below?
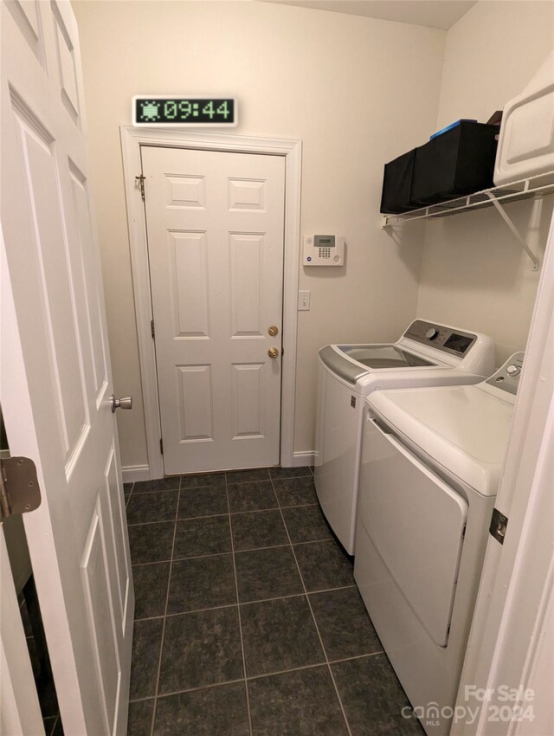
9:44
